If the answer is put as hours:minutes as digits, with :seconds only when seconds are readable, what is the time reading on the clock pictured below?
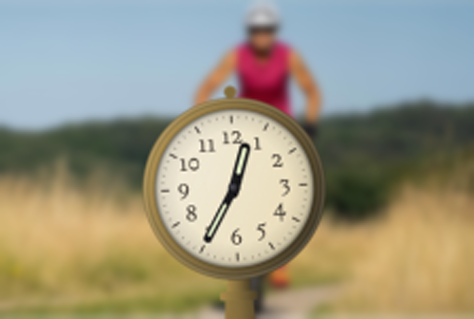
12:35
